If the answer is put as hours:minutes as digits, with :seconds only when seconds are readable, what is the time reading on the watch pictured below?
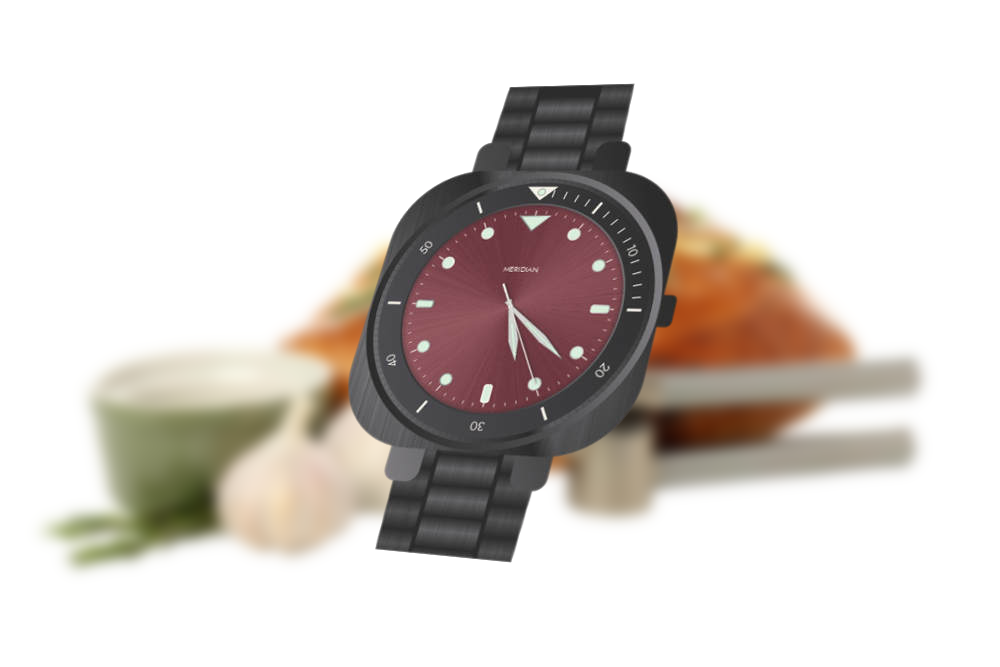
5:21:25
